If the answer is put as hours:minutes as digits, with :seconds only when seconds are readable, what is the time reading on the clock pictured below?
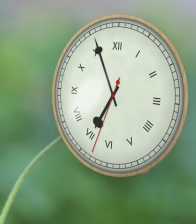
6:55:33
